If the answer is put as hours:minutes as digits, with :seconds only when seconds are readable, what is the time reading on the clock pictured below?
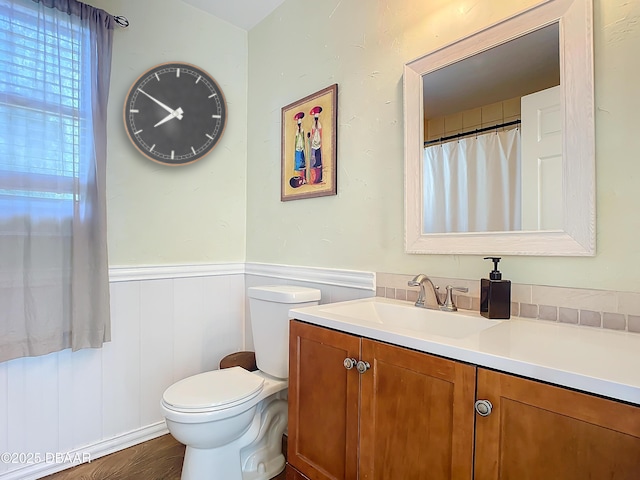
7:50
